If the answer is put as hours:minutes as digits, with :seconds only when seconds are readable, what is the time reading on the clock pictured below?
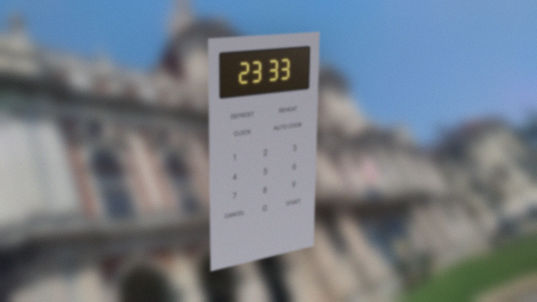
23:33
